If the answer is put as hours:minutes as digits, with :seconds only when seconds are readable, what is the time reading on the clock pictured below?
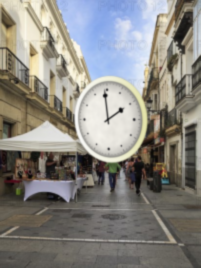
1:59
